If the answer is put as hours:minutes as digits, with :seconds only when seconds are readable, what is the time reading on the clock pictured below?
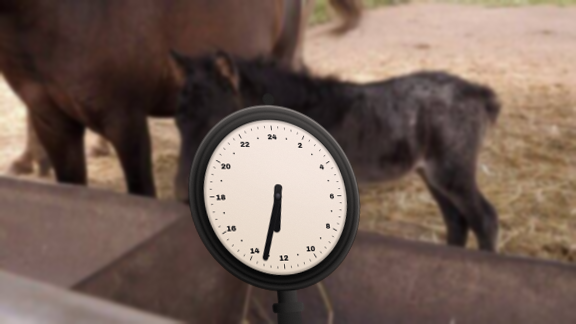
12:33
